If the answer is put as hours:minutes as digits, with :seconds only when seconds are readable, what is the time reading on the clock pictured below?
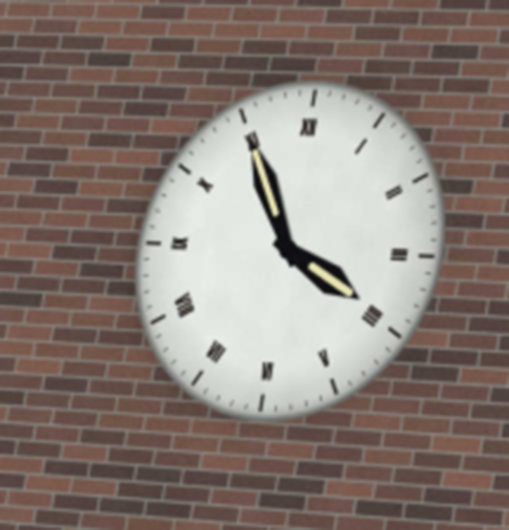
3:55
